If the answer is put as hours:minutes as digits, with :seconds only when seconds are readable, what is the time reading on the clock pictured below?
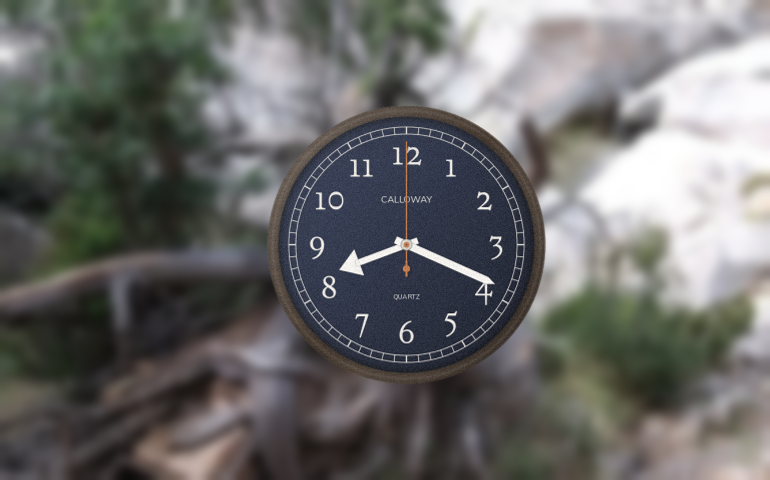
8:19:00
